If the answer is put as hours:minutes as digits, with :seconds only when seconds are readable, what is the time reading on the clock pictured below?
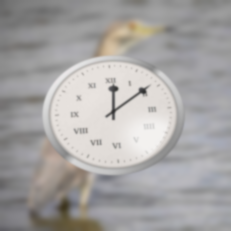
12:09
